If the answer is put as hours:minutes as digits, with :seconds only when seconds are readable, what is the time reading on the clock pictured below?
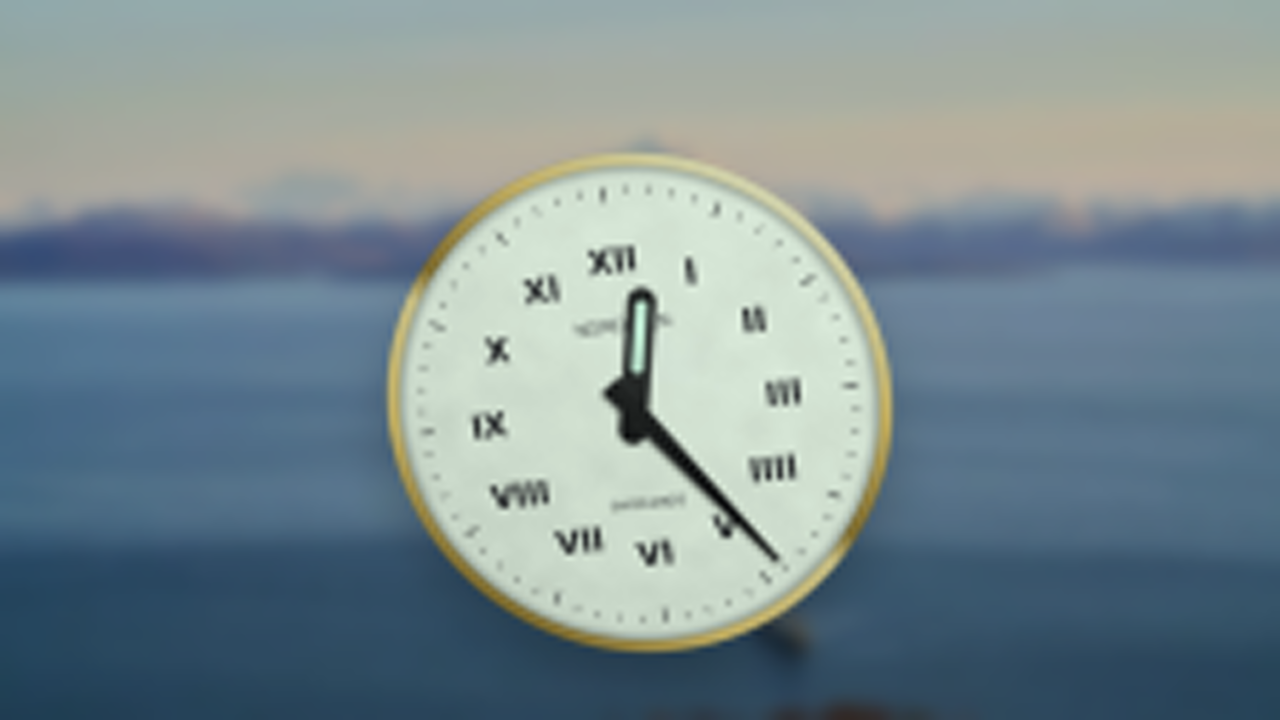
12:24
